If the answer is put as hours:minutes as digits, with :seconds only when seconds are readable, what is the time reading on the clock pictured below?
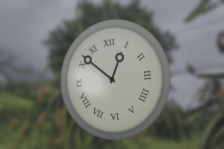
12:52
